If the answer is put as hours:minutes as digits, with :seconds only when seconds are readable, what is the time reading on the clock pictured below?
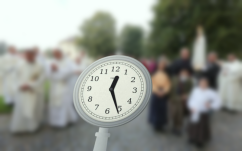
12:26
